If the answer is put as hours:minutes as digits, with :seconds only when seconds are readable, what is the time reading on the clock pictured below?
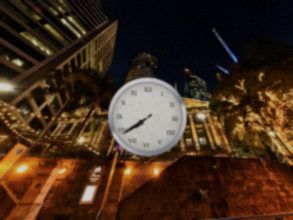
7:39
